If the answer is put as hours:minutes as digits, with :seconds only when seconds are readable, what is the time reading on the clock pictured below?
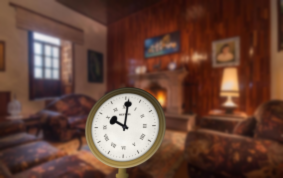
10:01
